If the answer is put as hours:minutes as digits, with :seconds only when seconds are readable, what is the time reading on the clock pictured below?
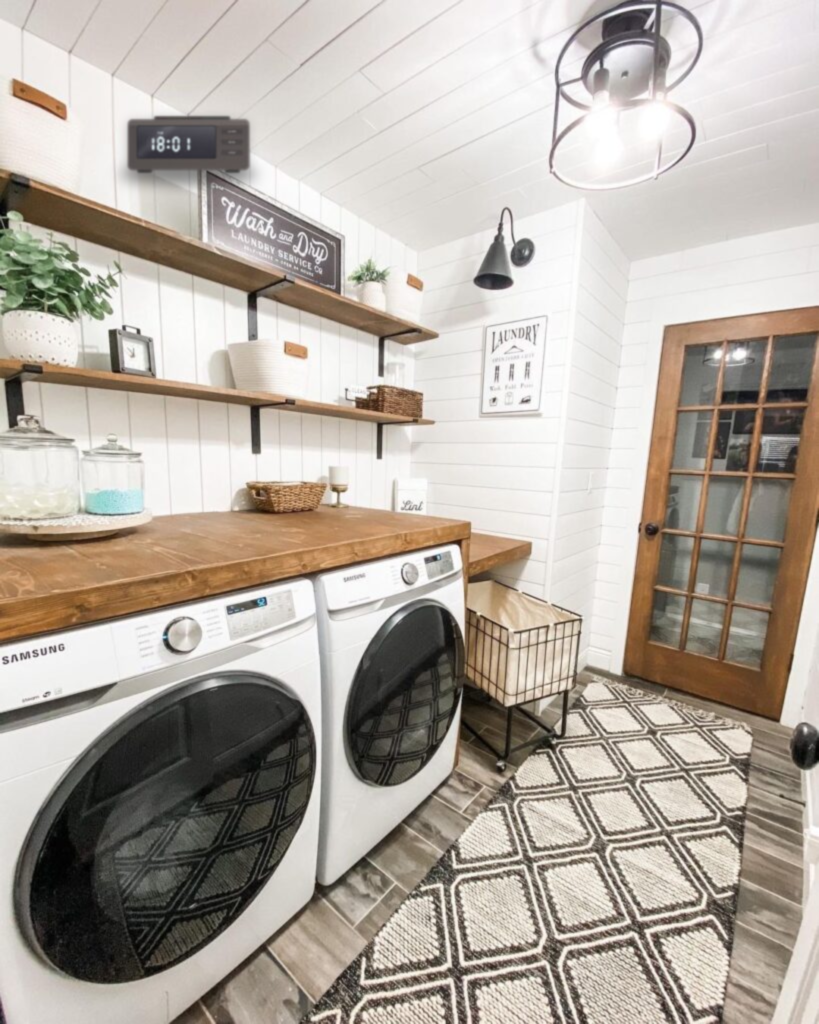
18:01
